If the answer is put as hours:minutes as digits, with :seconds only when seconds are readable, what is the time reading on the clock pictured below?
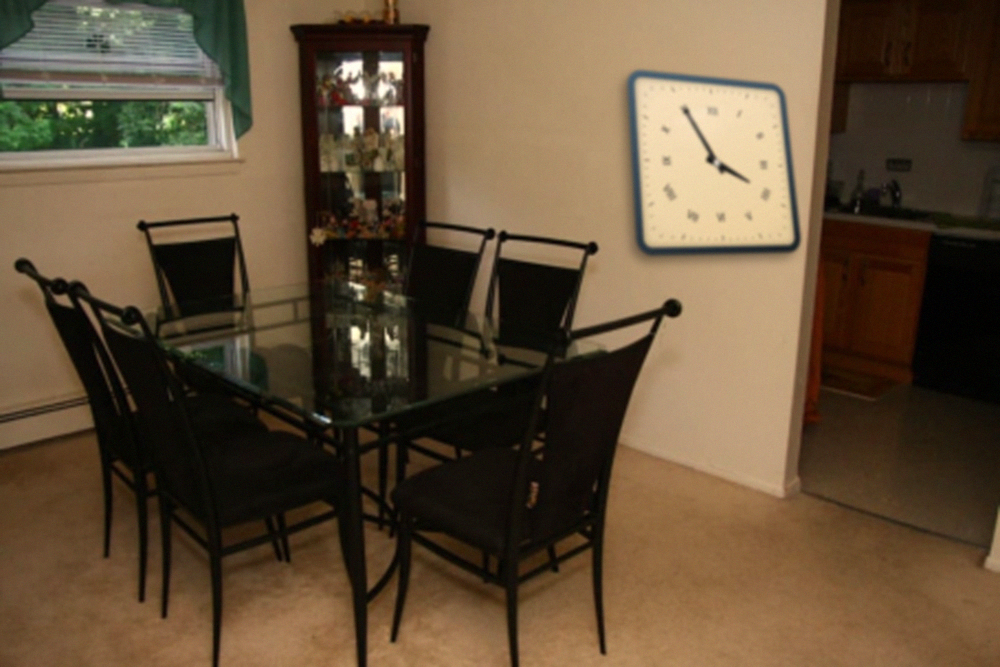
3:55
